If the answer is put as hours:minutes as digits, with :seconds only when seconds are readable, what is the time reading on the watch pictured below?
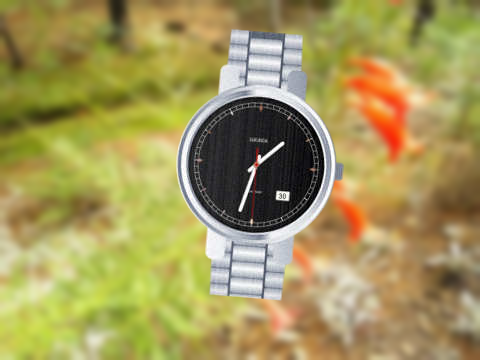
1:32:30
